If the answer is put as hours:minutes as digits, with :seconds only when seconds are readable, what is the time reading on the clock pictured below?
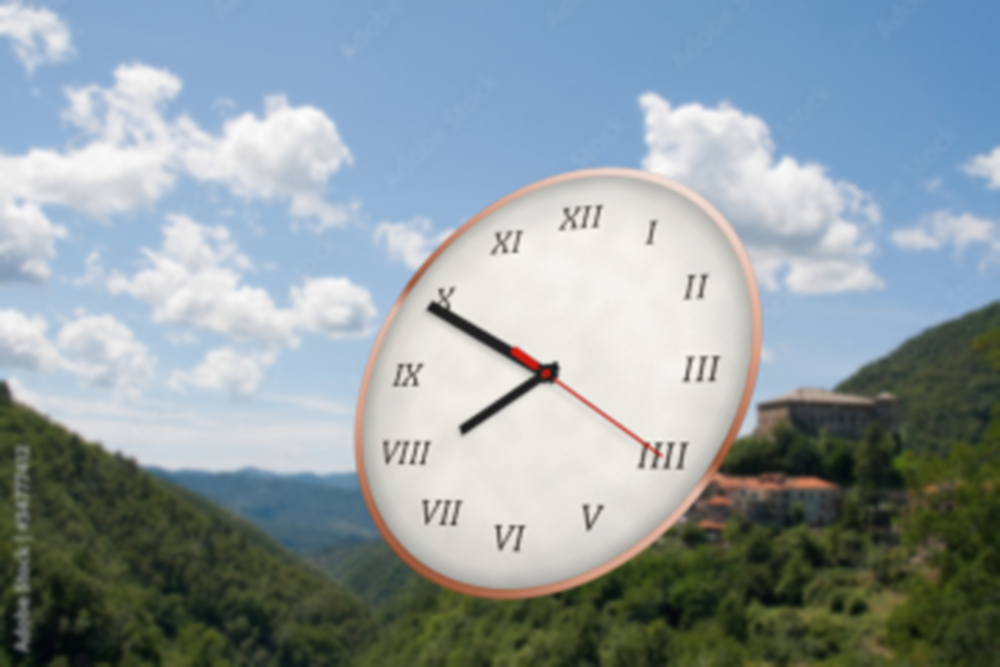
7:49:20
